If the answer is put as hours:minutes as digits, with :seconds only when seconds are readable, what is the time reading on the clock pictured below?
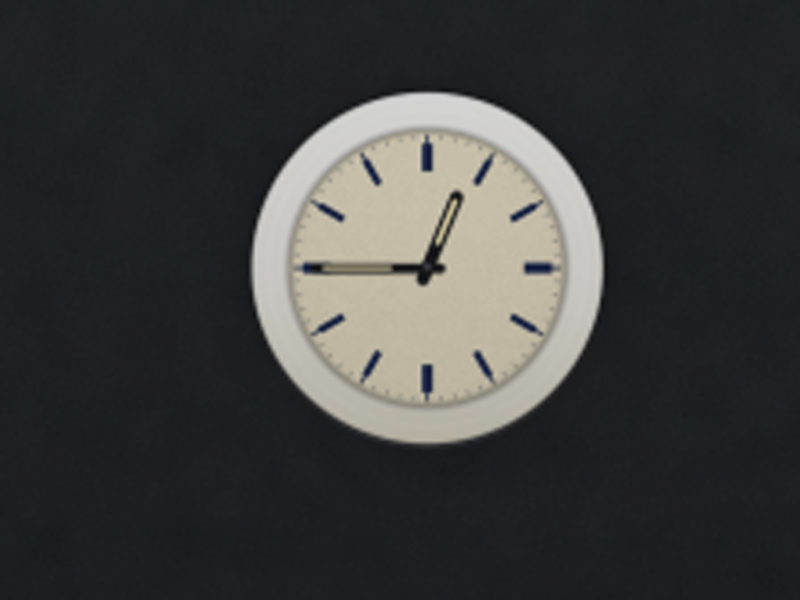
12:45
